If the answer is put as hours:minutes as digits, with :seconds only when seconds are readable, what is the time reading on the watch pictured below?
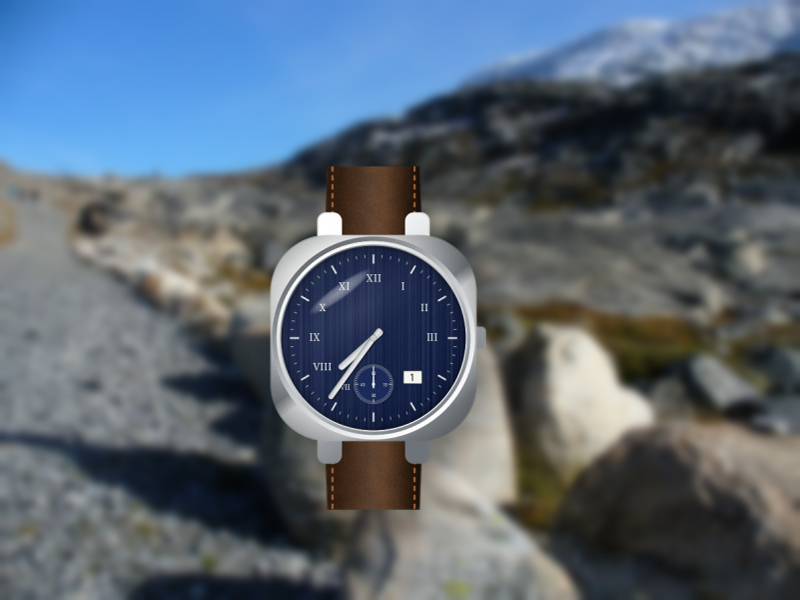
7:36
